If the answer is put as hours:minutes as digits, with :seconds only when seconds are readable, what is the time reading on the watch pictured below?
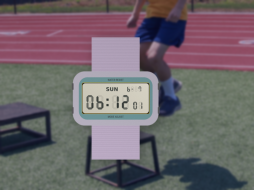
6:12:01
